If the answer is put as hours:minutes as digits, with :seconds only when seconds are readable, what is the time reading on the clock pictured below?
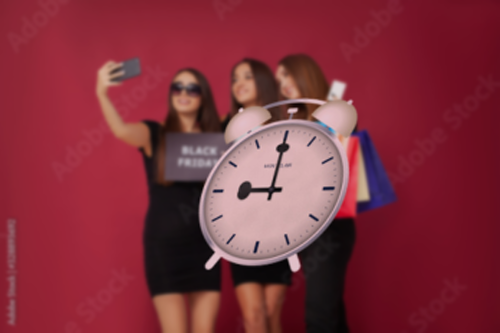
9:00
